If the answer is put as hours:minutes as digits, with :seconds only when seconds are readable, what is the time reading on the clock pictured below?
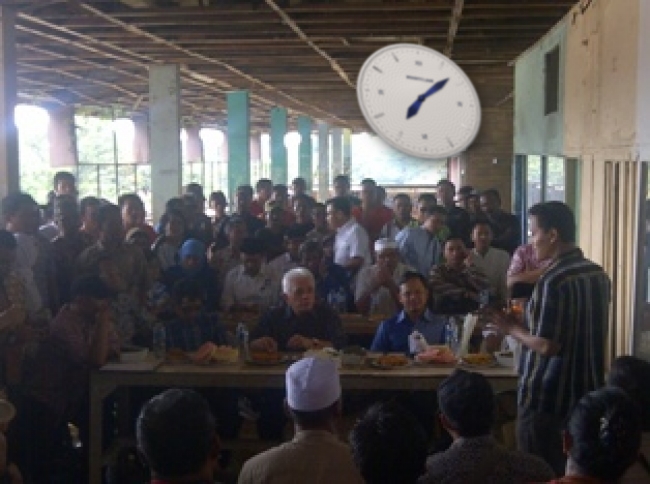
7:08
